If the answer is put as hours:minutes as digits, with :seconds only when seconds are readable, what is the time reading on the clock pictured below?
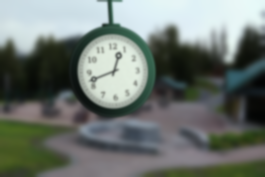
12:42
